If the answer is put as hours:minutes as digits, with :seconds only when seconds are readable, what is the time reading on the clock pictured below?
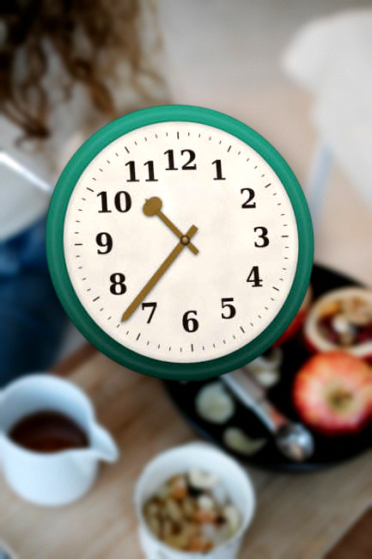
10:37
